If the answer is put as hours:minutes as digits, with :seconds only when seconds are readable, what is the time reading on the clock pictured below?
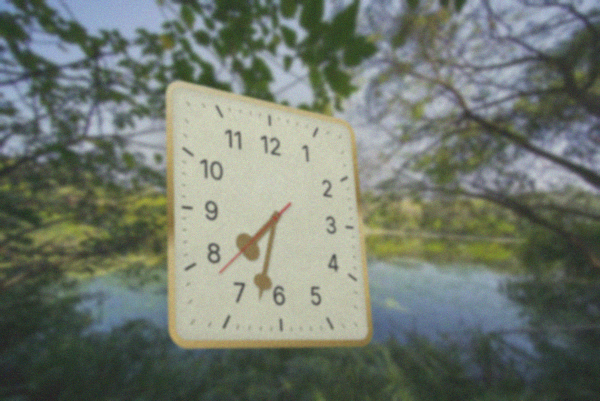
7:32:38
